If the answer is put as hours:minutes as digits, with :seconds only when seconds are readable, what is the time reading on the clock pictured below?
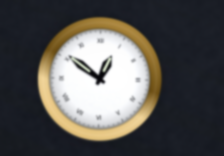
12:51
